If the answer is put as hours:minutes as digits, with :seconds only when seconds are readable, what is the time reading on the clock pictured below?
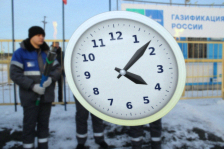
4:08
